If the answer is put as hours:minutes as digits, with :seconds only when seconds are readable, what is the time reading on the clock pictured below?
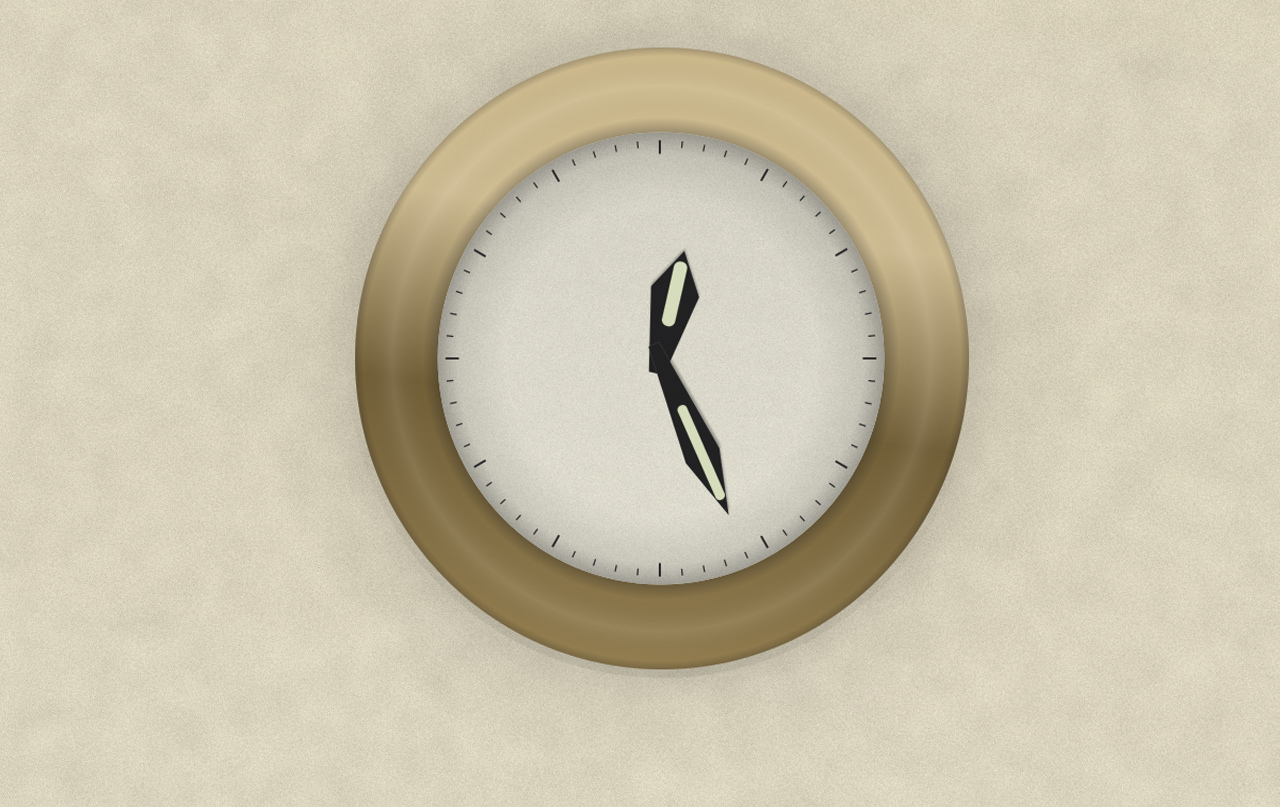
12:26
